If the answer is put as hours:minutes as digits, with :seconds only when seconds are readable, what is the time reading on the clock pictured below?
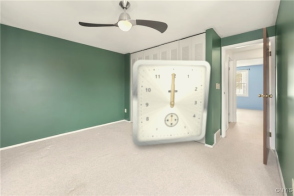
12:00
